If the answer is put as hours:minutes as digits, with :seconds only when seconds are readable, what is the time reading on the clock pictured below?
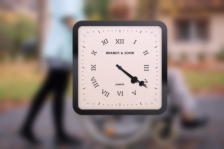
4:21
